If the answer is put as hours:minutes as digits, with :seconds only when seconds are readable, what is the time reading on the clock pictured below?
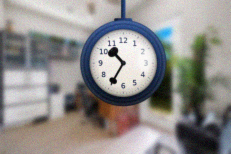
10:35
